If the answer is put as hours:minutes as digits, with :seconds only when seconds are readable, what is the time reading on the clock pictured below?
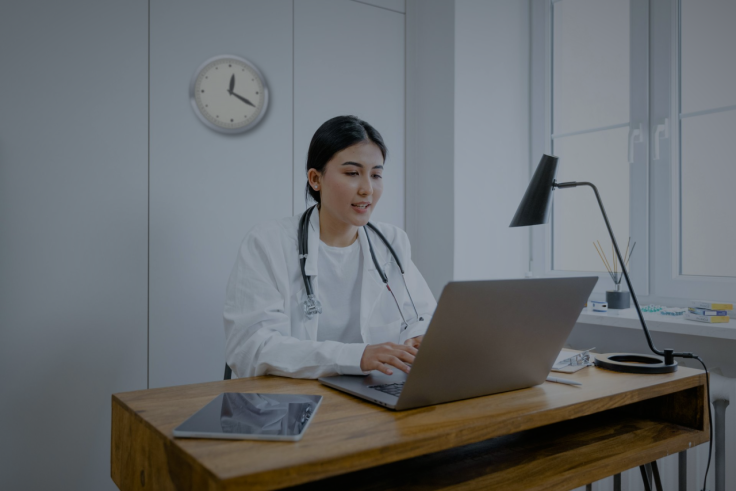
12:20
